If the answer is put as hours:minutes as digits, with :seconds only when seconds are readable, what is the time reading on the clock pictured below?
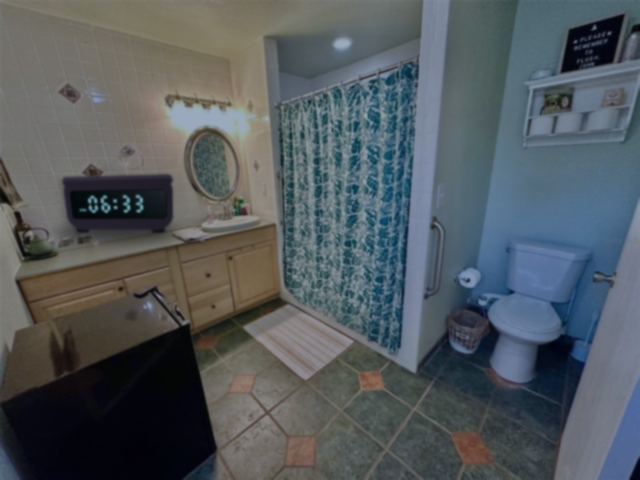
6:33
